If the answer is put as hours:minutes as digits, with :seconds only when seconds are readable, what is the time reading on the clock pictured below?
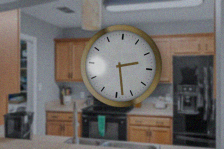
2:28
